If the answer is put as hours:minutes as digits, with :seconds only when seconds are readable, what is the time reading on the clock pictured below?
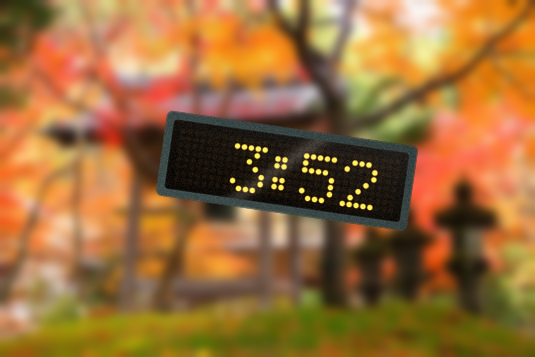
3:52
